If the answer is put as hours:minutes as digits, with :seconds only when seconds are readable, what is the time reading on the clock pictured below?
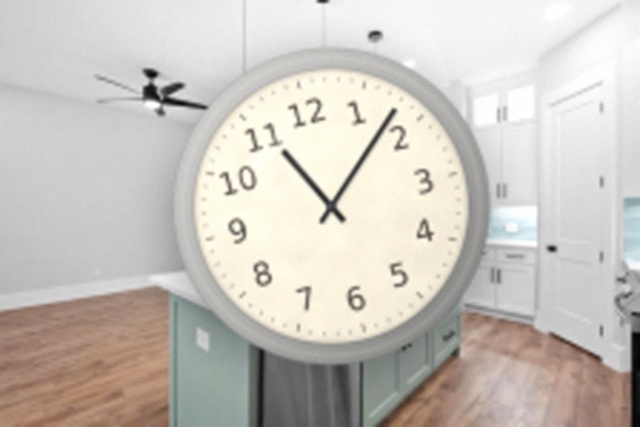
11:08
